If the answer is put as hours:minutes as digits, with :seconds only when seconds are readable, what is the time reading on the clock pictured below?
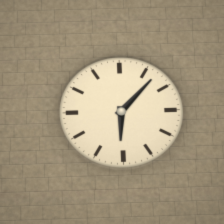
6:07
